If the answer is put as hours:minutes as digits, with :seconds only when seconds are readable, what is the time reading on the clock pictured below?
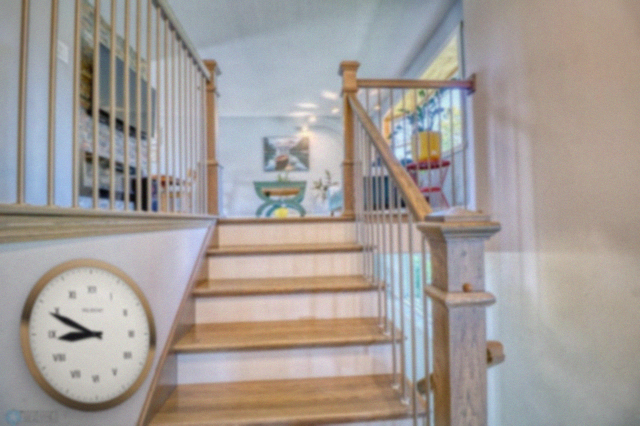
8:49
